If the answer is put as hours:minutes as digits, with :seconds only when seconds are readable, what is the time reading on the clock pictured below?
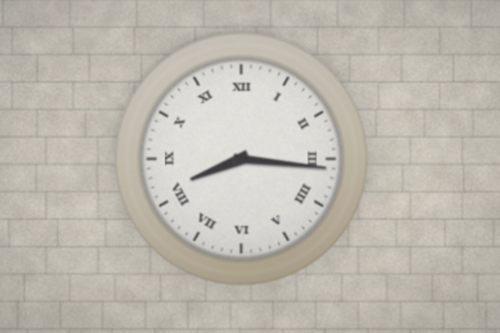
8:16
